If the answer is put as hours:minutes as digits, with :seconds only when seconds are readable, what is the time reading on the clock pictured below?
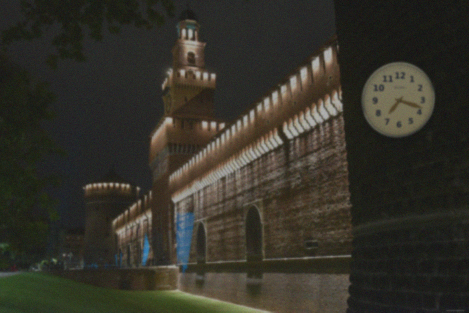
7:18
